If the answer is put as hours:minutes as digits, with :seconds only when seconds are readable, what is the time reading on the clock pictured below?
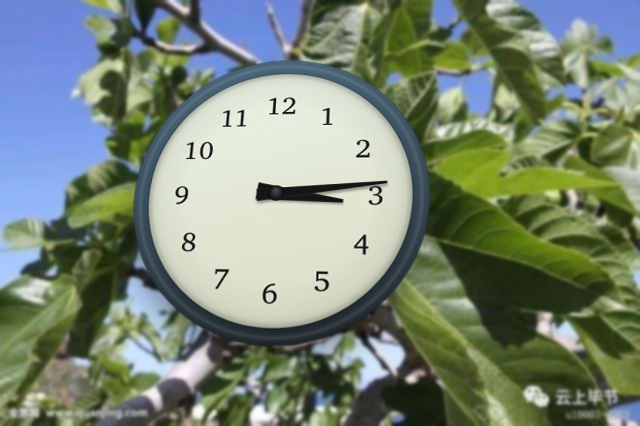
3:14
